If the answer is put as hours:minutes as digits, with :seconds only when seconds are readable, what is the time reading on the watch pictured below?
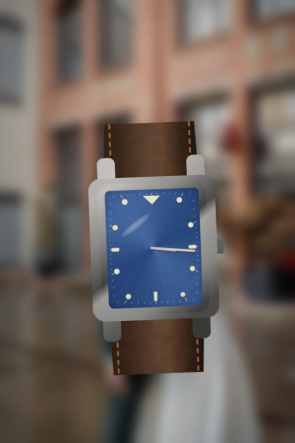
3:16
